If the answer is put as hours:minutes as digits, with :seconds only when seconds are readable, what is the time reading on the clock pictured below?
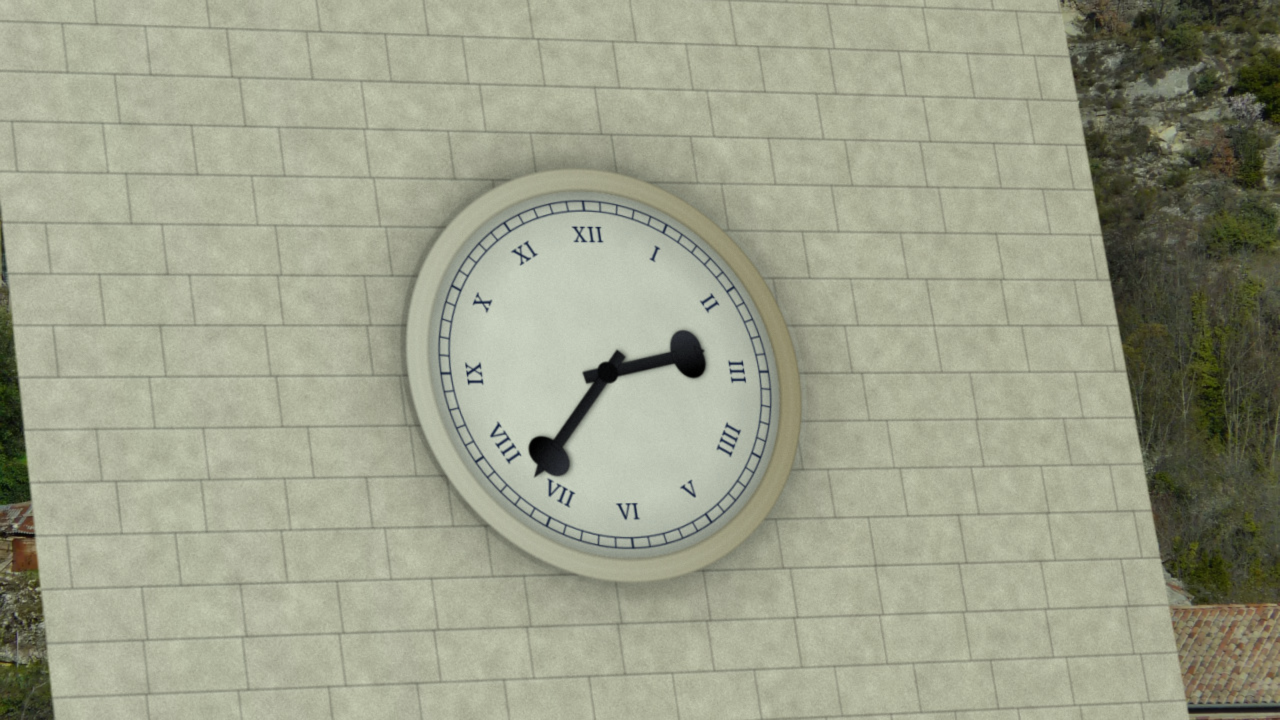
2:37
